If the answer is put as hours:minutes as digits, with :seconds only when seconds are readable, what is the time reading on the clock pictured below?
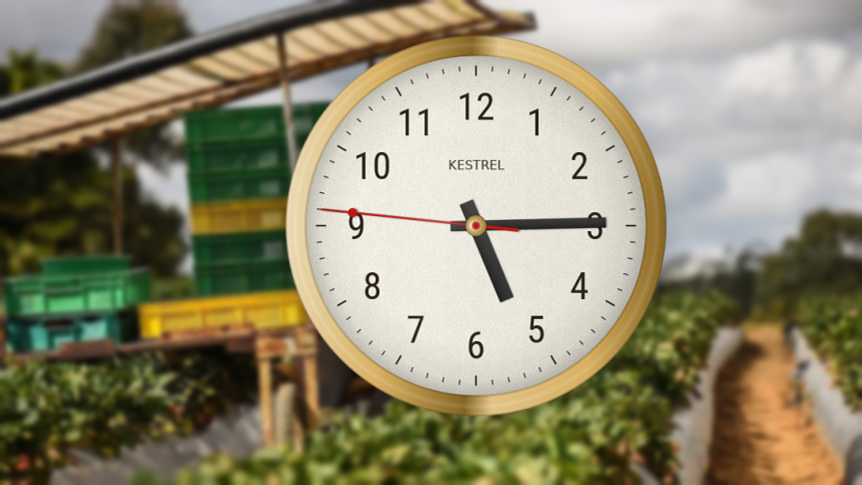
5:14:46
